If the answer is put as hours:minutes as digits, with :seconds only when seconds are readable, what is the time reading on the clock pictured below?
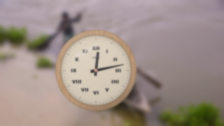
12:13
